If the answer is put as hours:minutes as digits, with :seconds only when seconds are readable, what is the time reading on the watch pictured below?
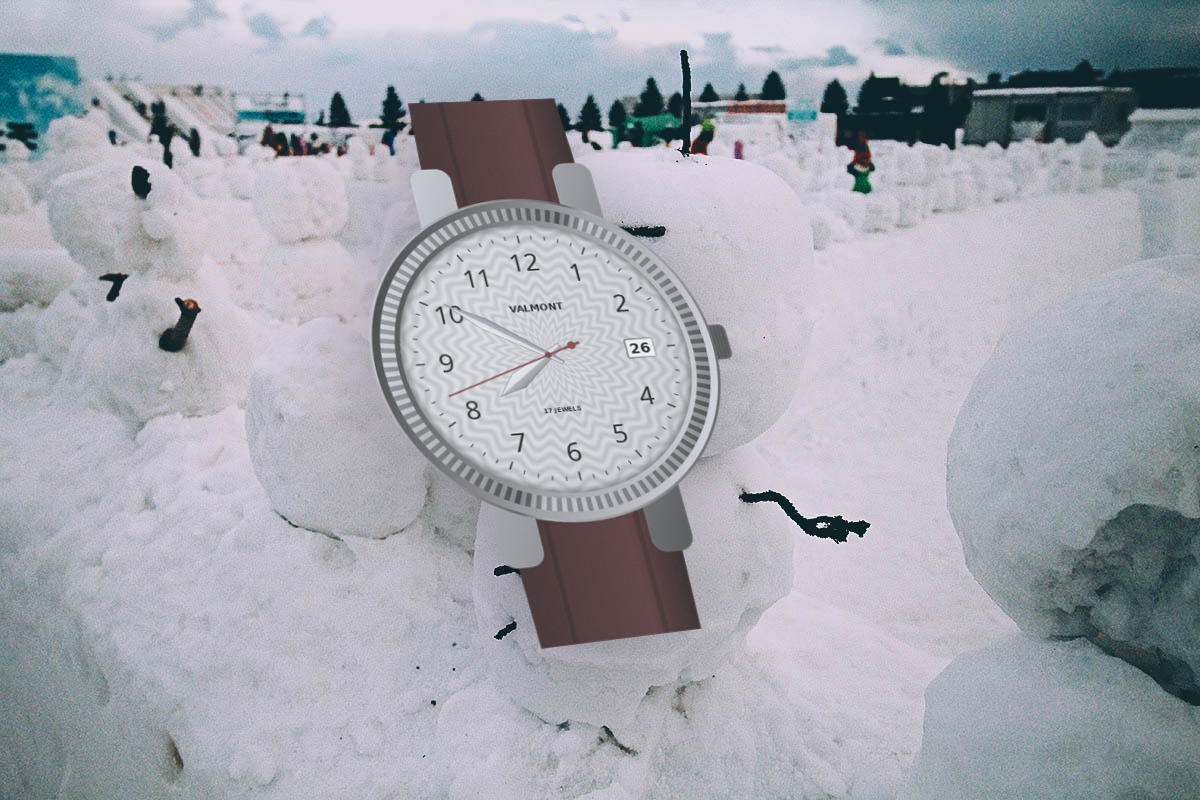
7:50:42
